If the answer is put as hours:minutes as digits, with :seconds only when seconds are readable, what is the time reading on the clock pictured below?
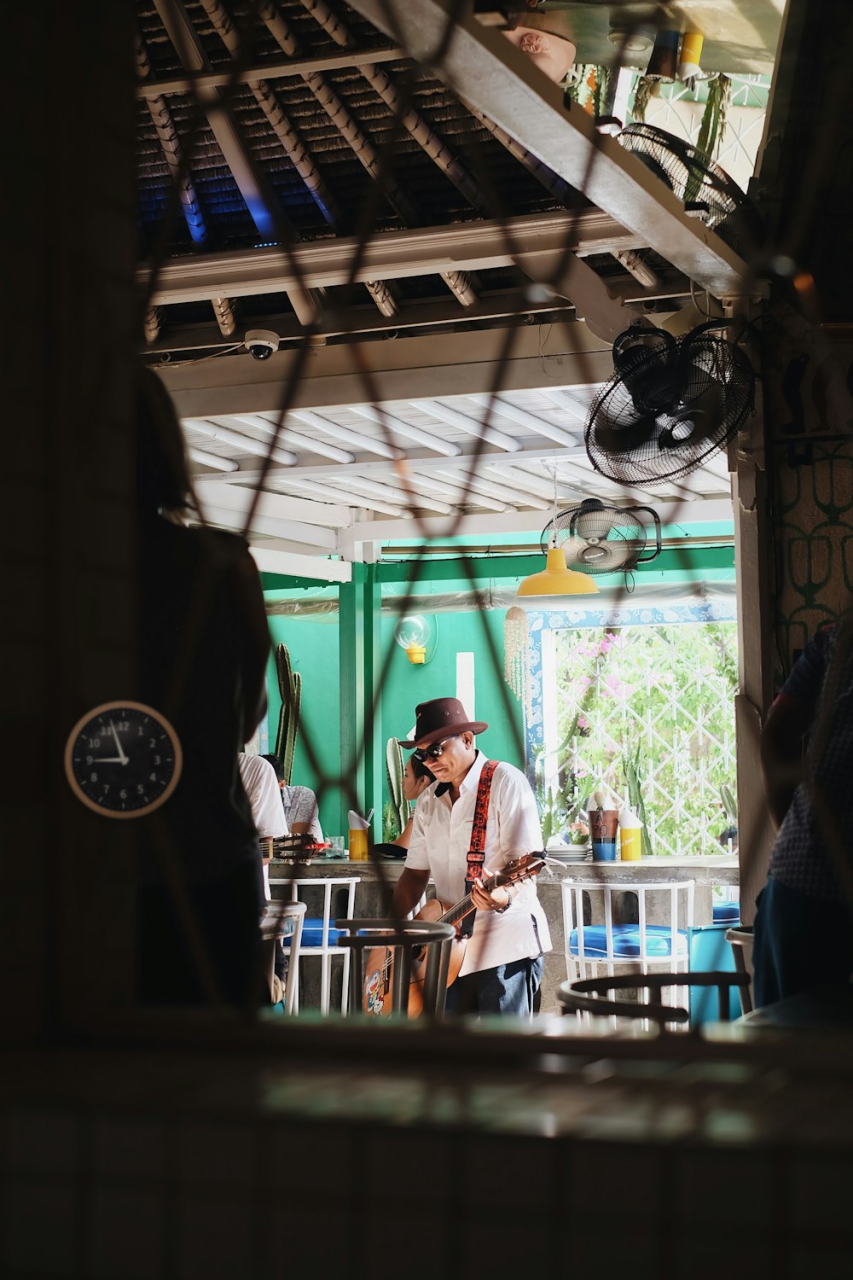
8:57
